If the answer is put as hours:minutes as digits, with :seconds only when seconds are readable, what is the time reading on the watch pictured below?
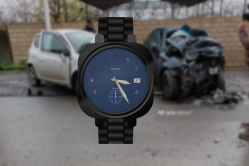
3:25
